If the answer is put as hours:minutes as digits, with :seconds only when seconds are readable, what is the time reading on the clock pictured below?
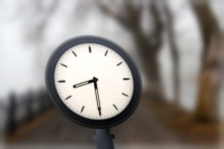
8:30
